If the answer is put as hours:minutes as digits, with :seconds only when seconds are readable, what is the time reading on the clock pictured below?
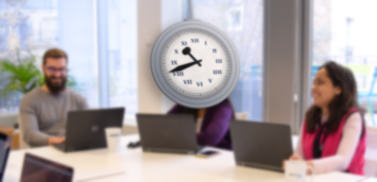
10:42
